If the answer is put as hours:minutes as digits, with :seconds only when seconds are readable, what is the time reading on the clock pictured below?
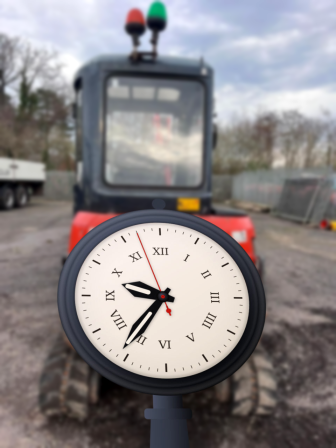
9:35:57
